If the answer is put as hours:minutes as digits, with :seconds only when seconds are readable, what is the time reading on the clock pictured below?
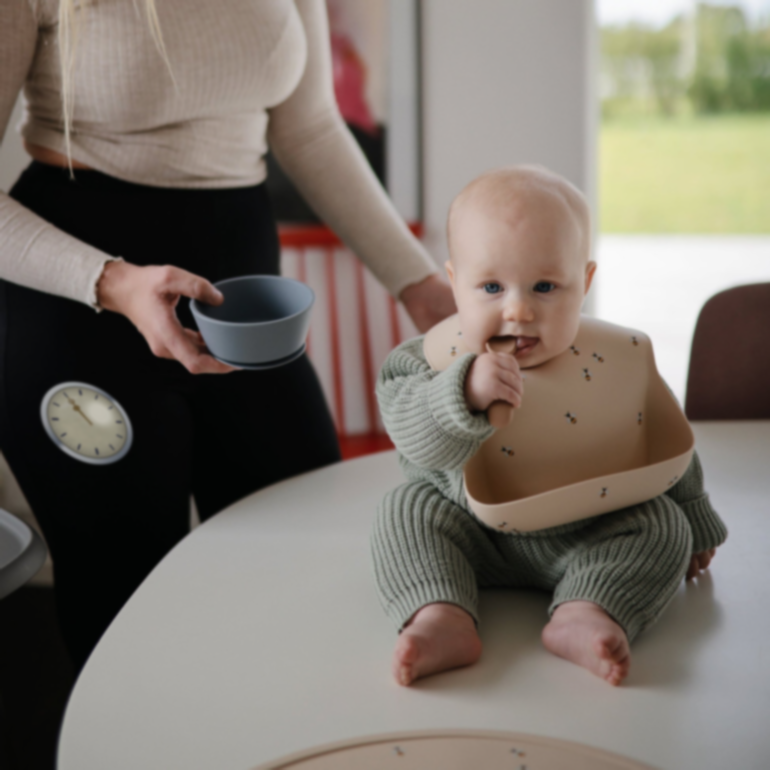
10:55
